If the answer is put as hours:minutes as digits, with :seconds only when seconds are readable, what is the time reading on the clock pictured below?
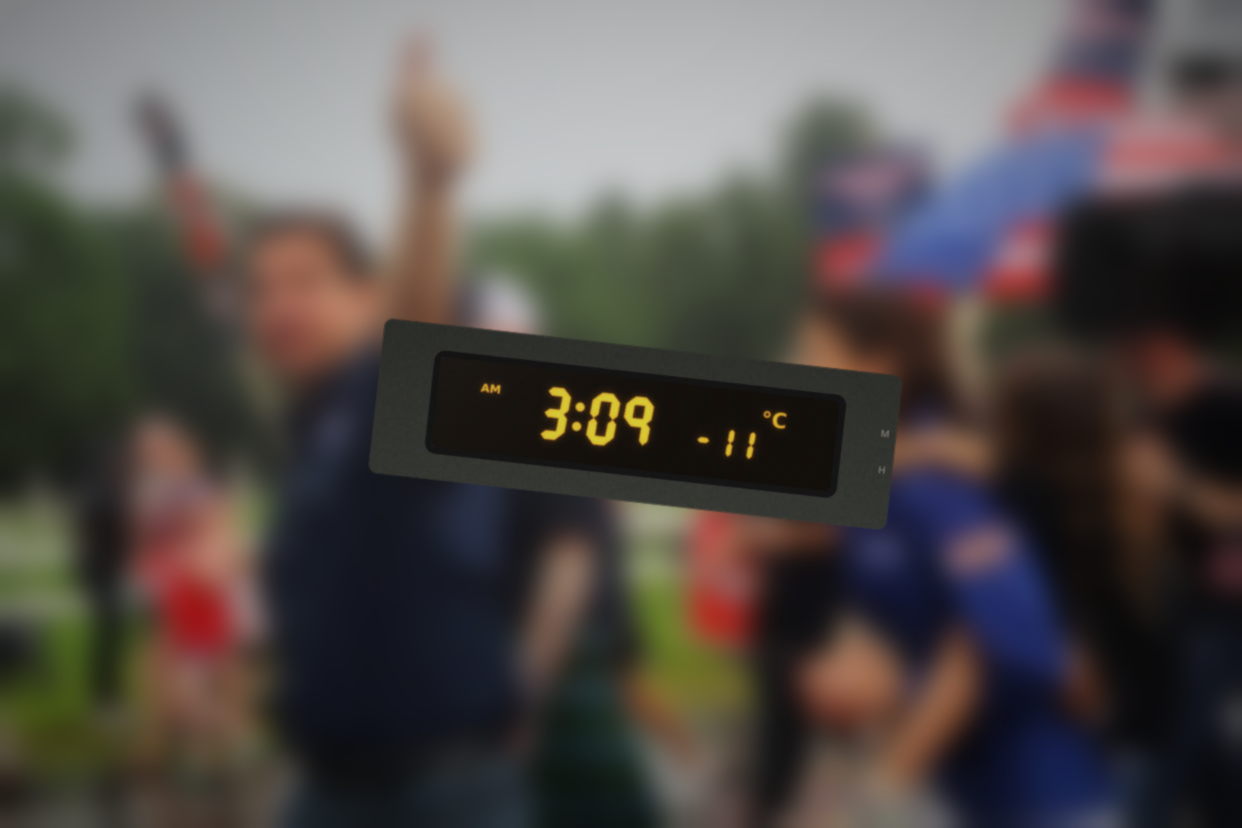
3:09
